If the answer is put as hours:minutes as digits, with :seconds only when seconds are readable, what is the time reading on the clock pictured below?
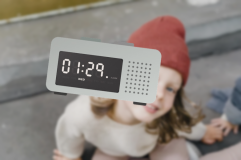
1:29
